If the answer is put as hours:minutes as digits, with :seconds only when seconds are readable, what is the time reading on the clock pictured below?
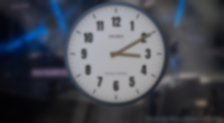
3:10
